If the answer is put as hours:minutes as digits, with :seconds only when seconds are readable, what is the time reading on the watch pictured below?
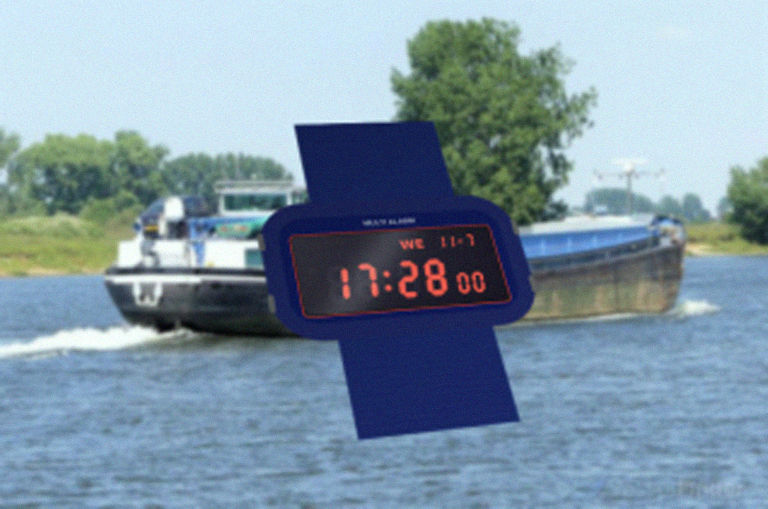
17:28:00
